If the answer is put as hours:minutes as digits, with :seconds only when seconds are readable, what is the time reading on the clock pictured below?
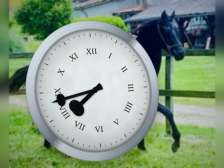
7:43
